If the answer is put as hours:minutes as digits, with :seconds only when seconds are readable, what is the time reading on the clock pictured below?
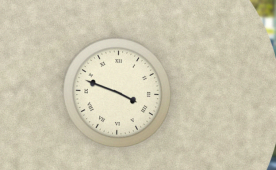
3:48
